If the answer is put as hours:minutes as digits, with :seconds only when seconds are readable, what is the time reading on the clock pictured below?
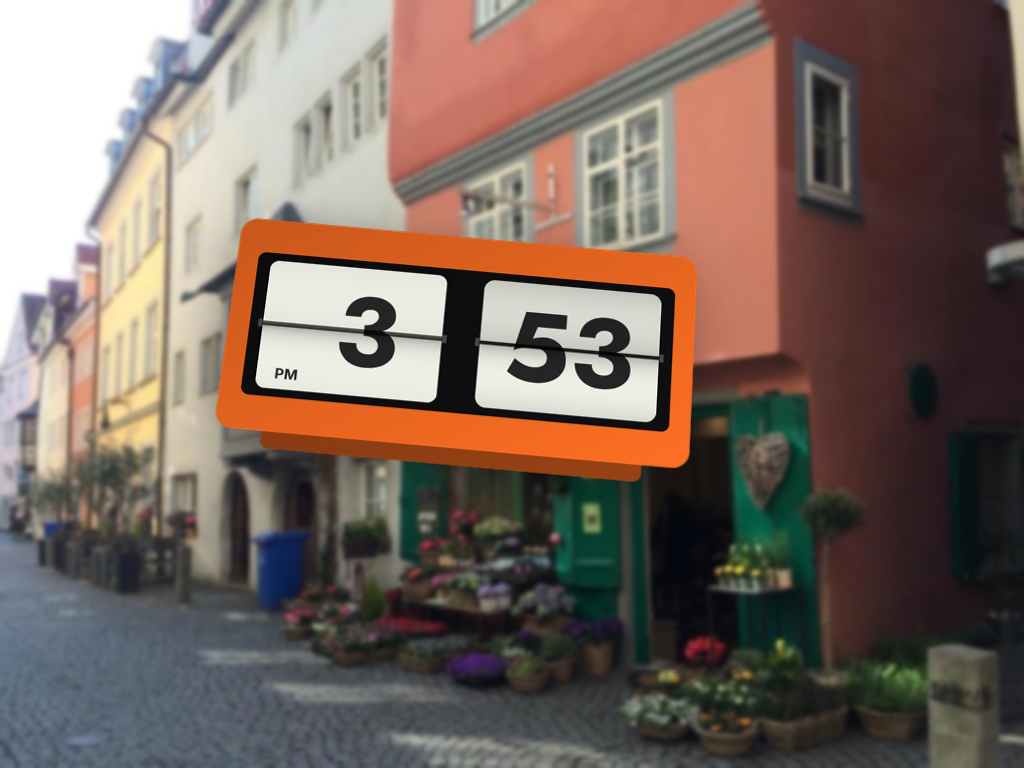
3:53
